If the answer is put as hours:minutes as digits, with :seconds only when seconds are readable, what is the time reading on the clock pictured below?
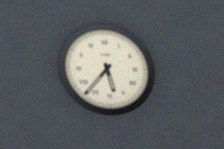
5:37
